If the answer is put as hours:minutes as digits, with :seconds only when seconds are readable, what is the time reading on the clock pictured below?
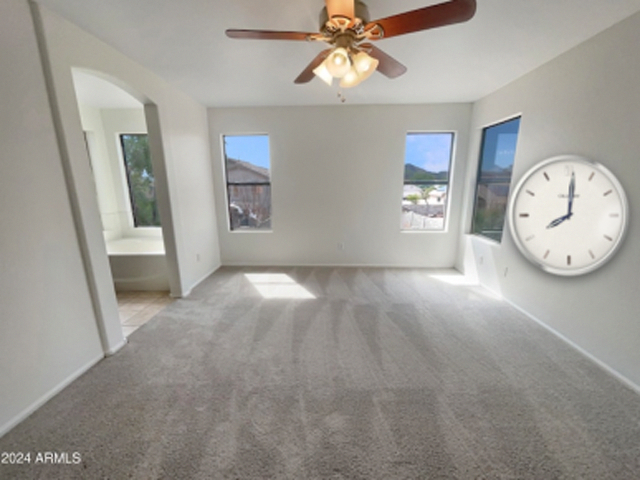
8:01
